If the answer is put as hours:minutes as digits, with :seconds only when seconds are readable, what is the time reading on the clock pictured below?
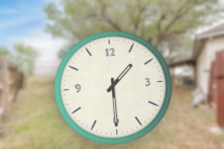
1:30
